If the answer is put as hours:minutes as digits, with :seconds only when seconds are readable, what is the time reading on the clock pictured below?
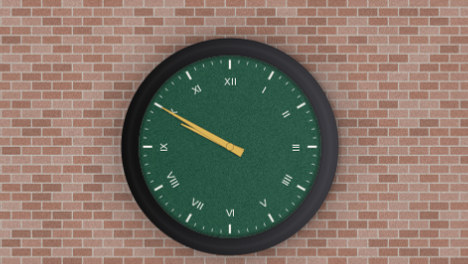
9:50
